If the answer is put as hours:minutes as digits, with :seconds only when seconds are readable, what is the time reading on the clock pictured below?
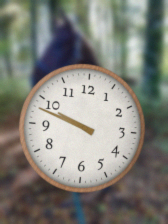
9:48
